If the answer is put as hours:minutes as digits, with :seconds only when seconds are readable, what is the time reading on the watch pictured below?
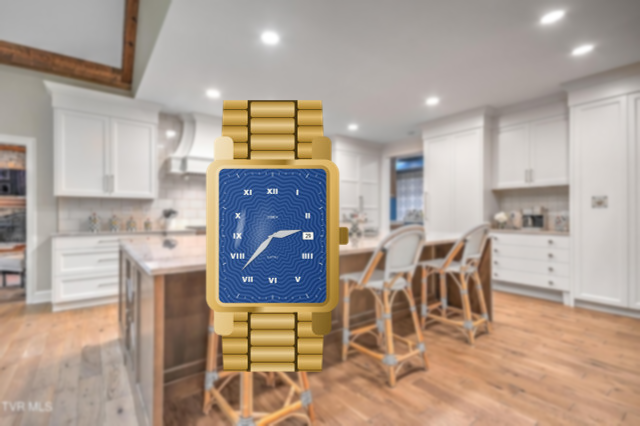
2:37
